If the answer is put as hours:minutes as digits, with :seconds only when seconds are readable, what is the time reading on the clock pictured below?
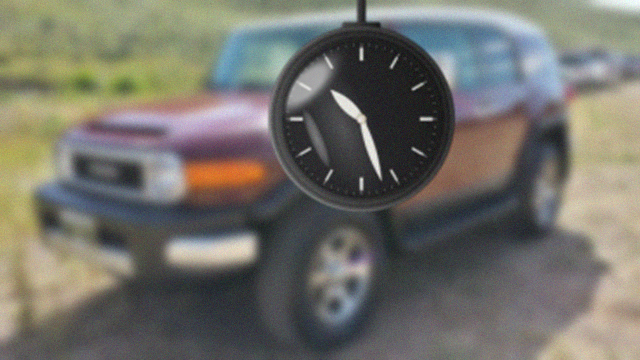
10:27
